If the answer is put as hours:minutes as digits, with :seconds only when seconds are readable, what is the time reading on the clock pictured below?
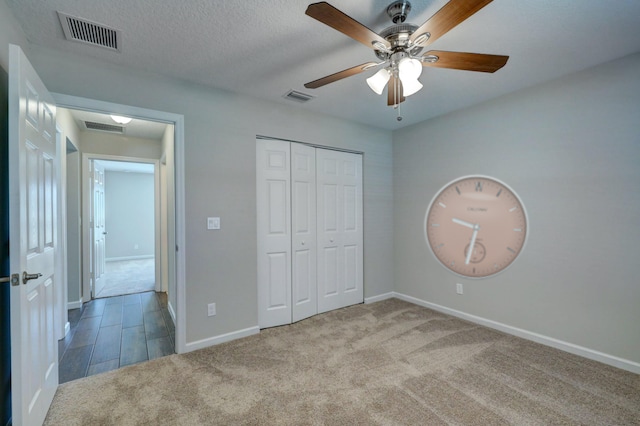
9:32
